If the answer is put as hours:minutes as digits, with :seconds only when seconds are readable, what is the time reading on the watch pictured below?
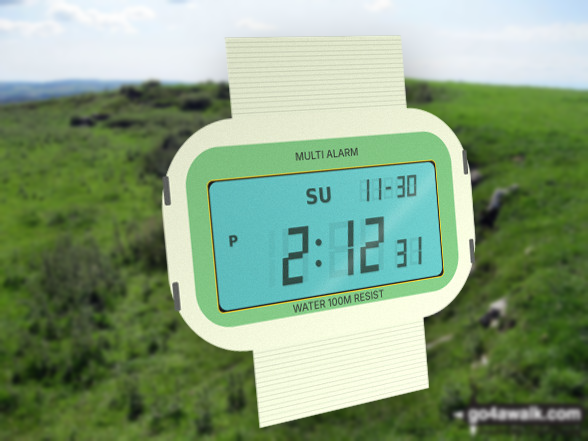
2:12:31
